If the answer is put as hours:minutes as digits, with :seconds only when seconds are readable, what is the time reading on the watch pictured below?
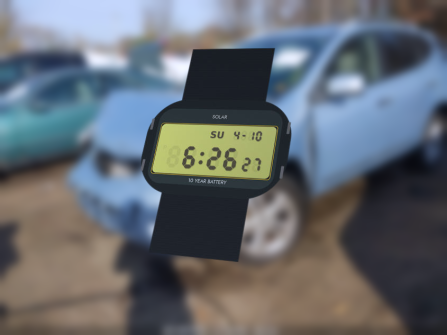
6:26:27
